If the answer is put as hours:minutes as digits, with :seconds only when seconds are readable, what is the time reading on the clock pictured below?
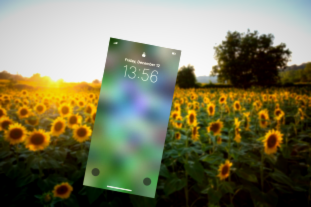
13:56
